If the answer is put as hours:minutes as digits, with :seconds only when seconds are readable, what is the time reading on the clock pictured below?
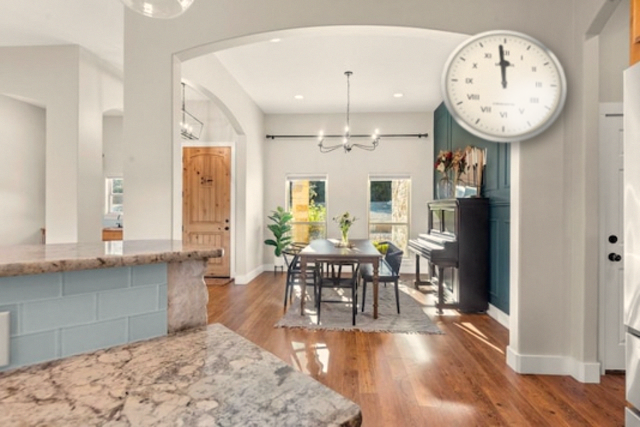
11:59
